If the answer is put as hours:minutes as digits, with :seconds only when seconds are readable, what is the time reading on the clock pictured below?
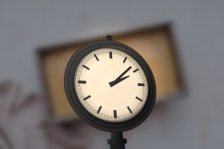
2:08
